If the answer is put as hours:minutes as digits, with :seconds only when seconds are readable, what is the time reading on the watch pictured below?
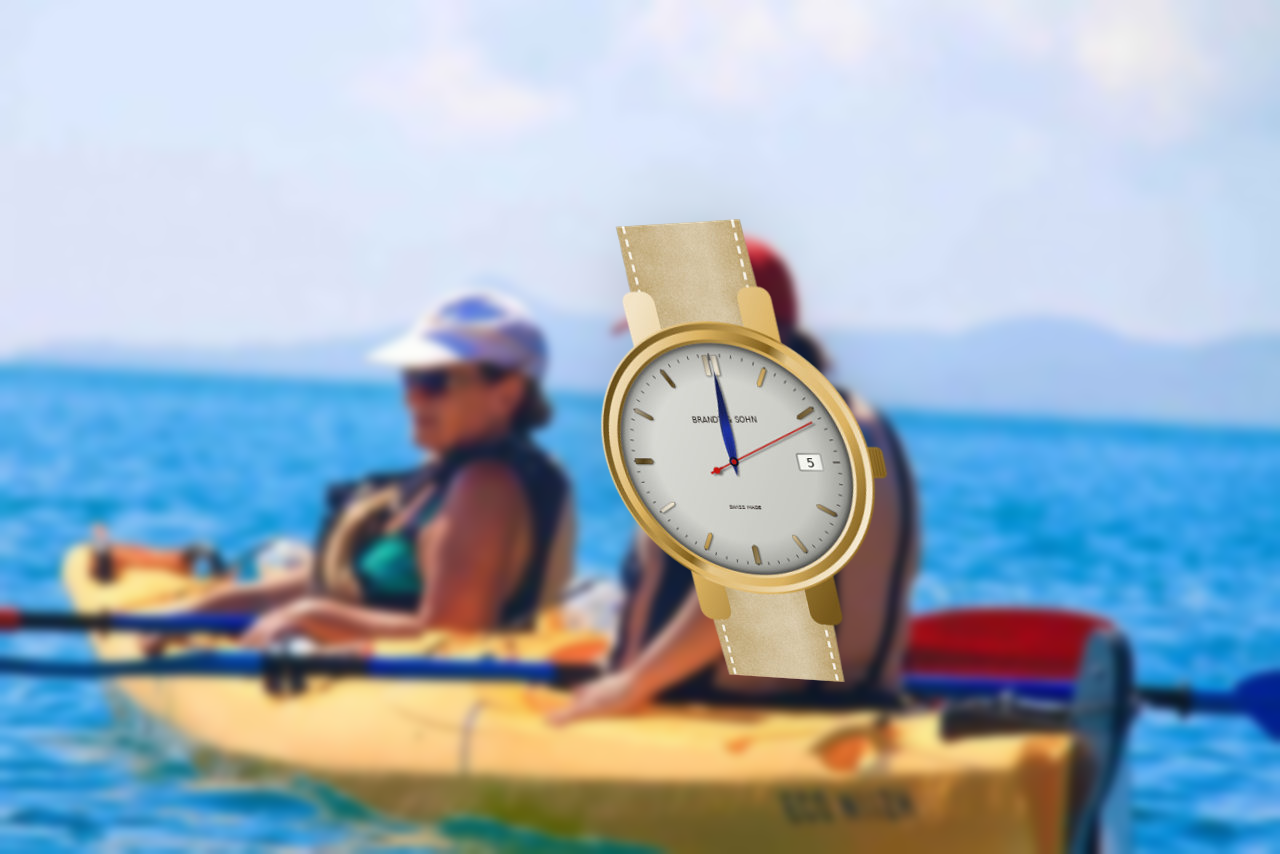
12:00:11
